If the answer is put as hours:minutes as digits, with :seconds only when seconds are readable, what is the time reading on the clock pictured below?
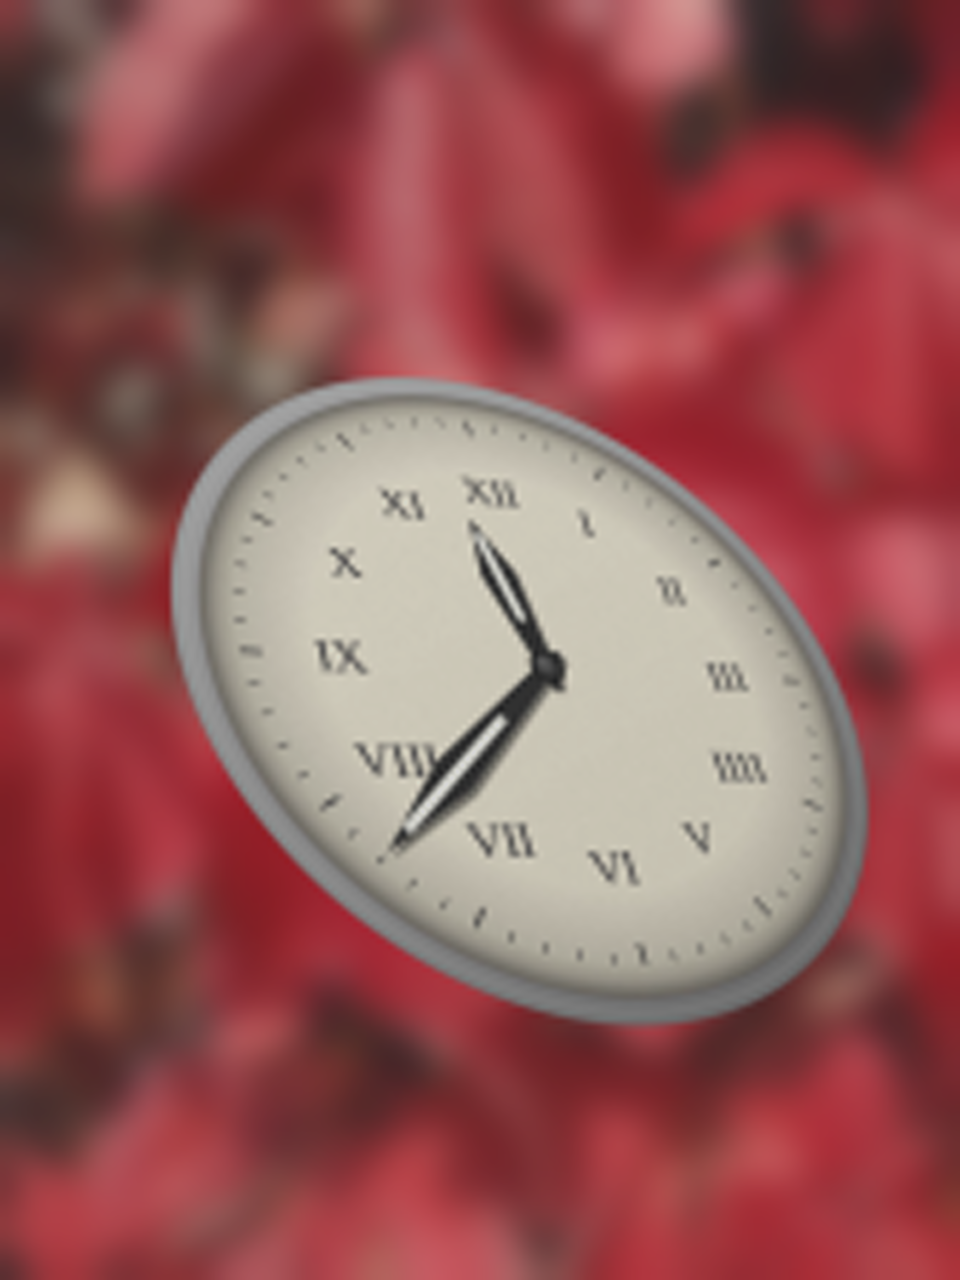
11:38
